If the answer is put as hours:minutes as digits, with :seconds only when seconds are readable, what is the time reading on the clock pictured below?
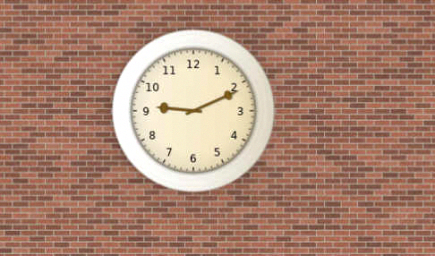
9:11
